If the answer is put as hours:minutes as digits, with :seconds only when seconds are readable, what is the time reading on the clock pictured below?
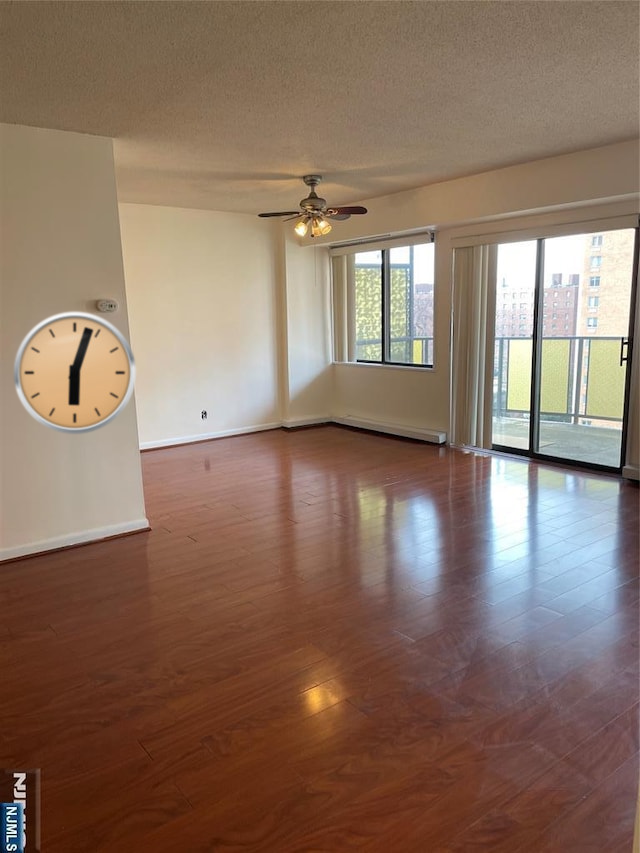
6:03
